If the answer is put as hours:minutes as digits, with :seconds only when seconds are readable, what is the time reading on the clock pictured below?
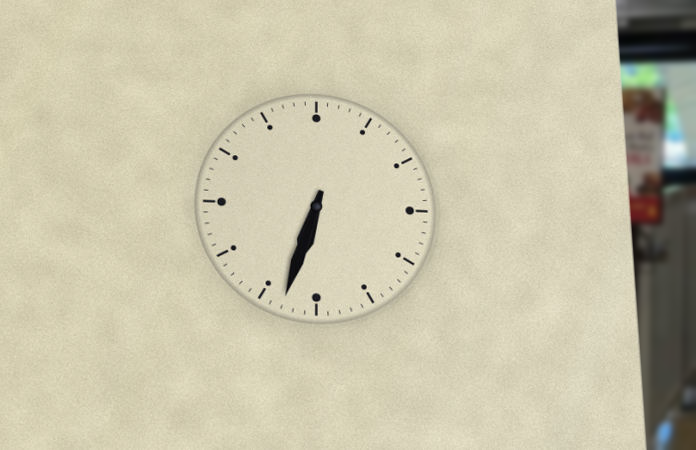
6:33
